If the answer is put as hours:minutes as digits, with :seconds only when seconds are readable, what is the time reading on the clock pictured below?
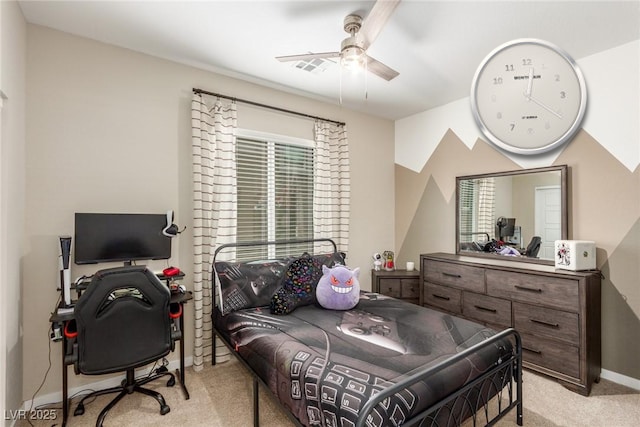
12:21
